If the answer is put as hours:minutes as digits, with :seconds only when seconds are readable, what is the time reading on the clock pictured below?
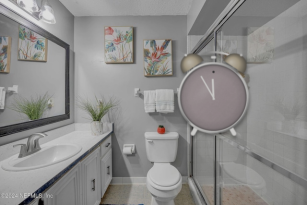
11:55
